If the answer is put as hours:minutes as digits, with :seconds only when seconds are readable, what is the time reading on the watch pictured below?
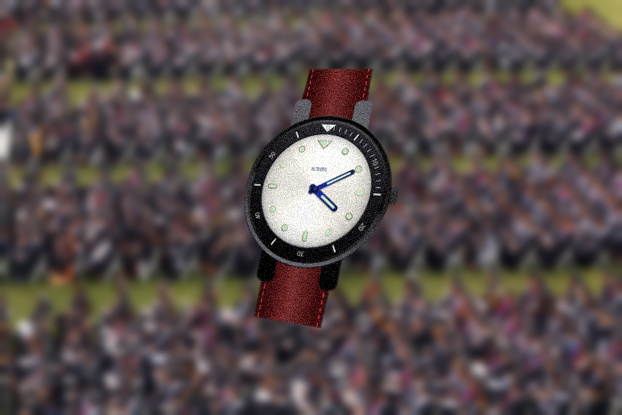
4:10
